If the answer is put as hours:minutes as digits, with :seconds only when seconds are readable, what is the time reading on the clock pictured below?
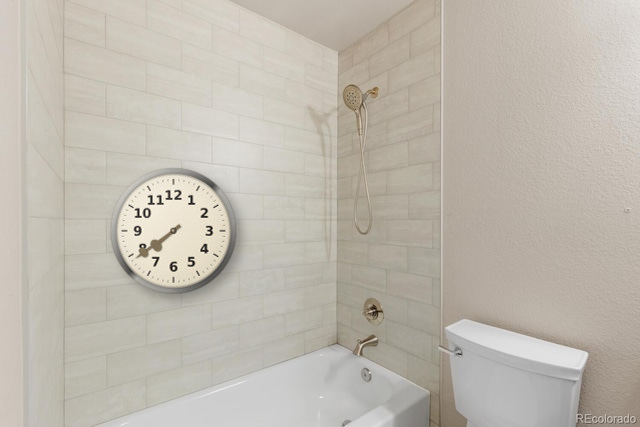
7:39
